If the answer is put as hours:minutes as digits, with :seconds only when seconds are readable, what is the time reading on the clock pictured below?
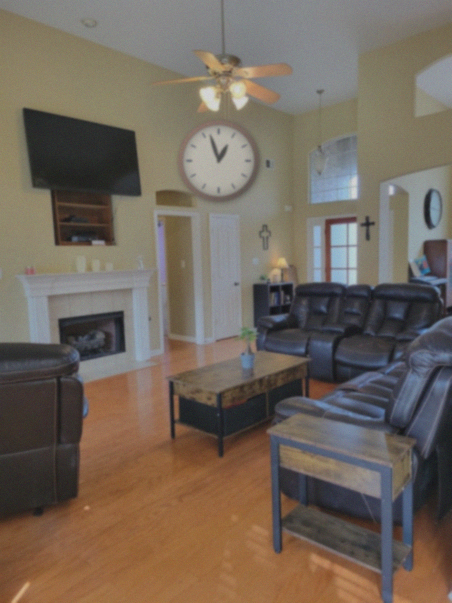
12:57
